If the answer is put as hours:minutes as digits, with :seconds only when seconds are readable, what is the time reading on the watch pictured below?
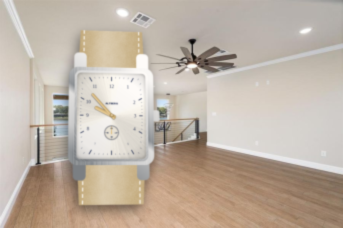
9:53
